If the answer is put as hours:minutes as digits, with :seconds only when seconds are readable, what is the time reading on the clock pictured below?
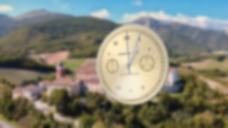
1:04
